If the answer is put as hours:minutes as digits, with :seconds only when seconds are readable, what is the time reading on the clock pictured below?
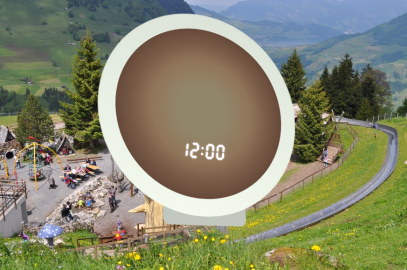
12:00
